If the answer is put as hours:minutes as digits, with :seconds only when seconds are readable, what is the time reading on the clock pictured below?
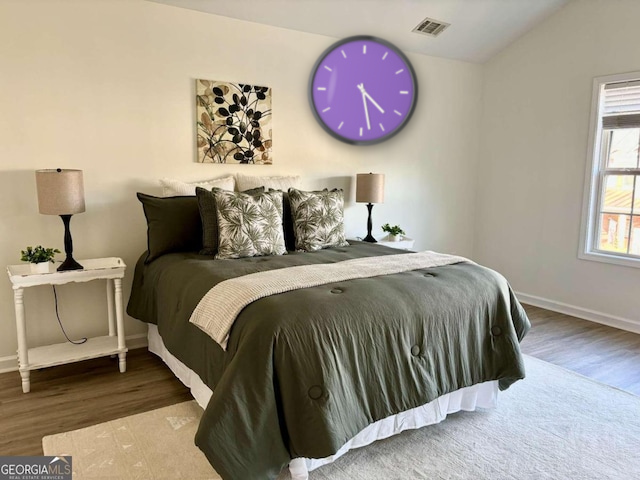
4:28
